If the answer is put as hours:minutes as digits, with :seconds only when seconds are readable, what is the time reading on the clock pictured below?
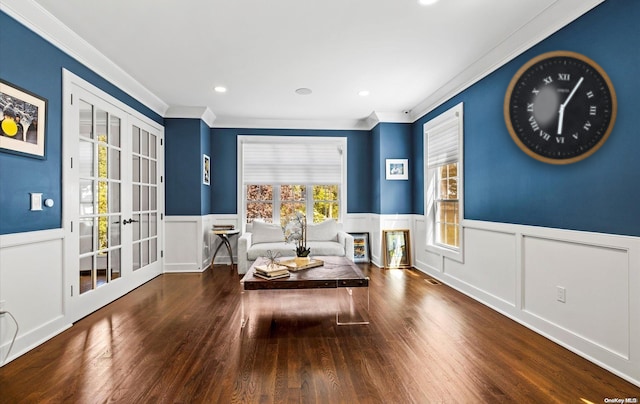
6:05
